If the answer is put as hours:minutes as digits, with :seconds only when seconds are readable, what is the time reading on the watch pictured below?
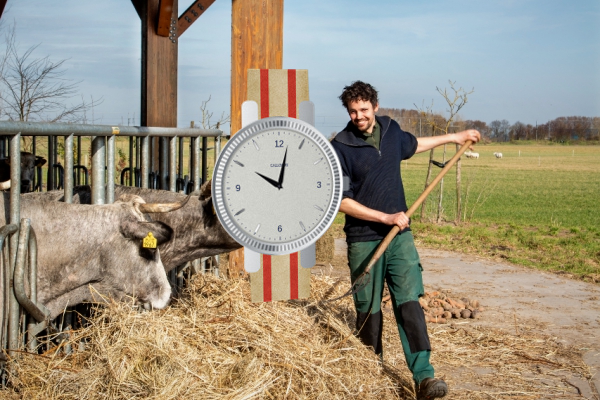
10:02
